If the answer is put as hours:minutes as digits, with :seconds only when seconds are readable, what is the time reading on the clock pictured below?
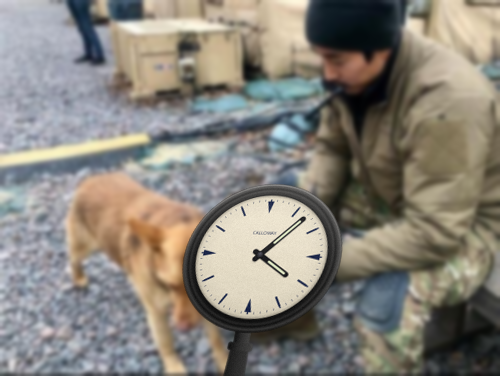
4:07
